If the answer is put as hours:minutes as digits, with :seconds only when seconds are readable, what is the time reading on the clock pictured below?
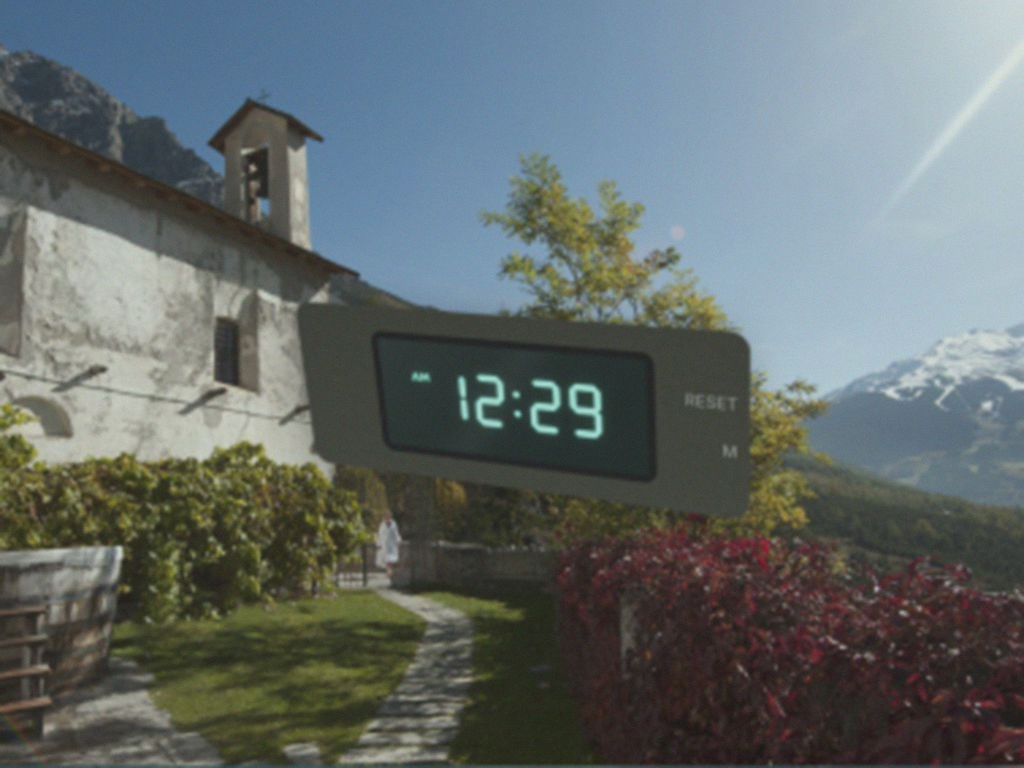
12:29
